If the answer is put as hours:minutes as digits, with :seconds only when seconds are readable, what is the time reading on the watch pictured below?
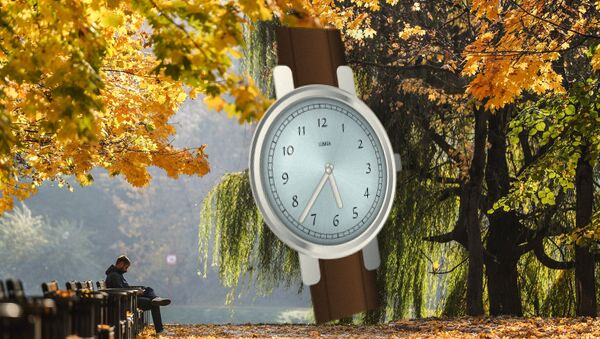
5:37
